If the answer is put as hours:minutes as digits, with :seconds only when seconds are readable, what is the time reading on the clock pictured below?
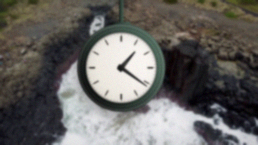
1:21
